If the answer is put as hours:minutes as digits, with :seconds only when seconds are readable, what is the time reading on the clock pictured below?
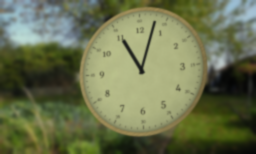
11:03
